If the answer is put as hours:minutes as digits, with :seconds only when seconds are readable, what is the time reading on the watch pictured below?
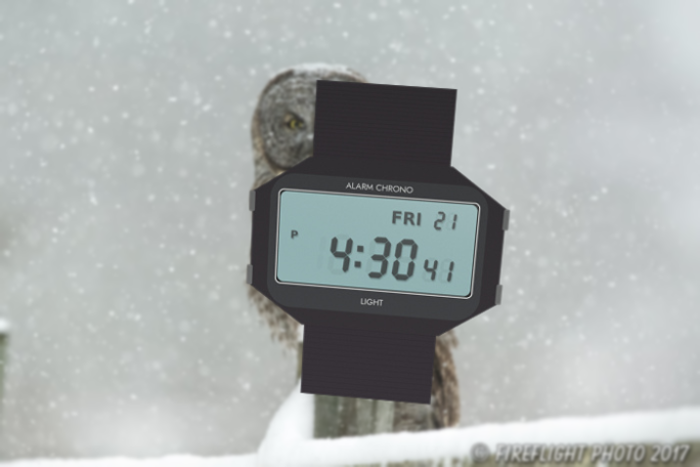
4:30:41
